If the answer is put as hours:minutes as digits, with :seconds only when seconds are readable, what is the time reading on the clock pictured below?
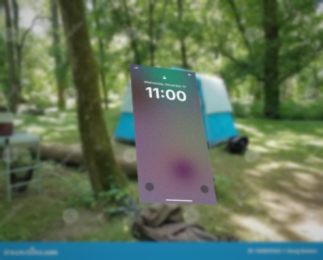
11:00
